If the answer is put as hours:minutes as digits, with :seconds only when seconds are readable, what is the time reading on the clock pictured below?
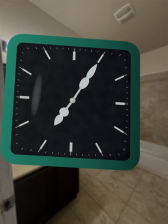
7:05
